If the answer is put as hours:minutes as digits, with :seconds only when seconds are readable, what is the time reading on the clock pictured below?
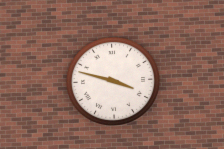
3:48
